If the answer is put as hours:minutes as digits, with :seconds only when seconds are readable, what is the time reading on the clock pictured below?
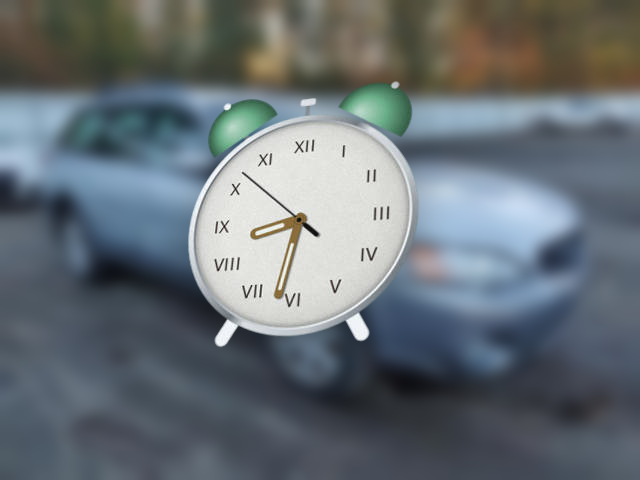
8:31:52
